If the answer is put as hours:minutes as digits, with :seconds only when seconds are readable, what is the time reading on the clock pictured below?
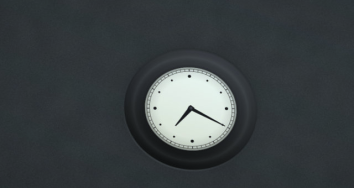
7:20
